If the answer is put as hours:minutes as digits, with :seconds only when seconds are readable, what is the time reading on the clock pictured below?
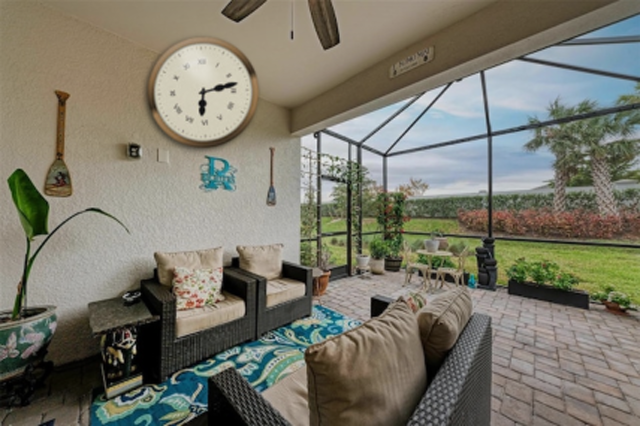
6:13
